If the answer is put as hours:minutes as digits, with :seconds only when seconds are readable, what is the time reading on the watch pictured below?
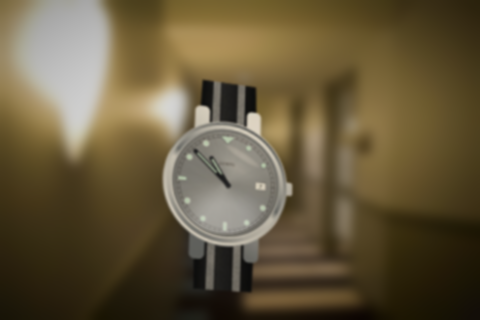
10:52
